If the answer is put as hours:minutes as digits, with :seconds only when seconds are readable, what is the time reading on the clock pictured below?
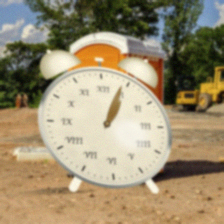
1:04
